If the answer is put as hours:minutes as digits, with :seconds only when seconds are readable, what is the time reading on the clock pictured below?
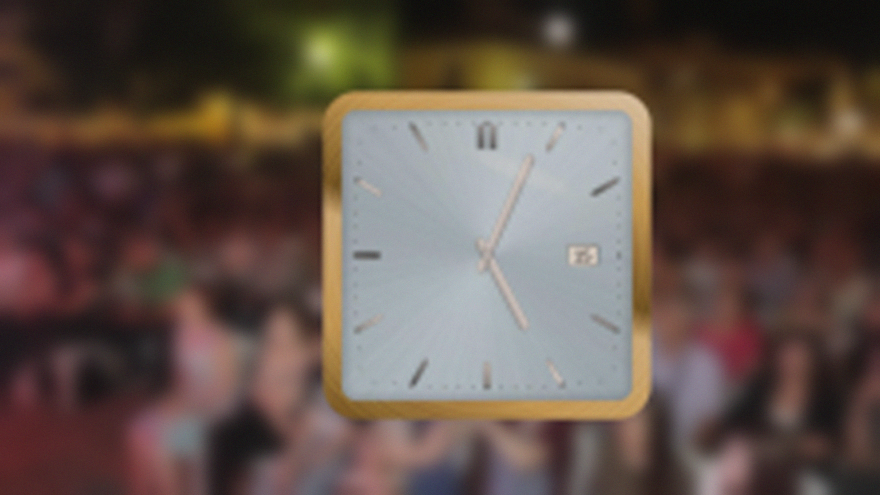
5:04
